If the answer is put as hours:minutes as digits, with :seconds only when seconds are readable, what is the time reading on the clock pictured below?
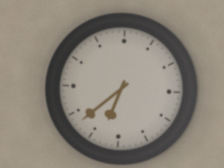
6:38
